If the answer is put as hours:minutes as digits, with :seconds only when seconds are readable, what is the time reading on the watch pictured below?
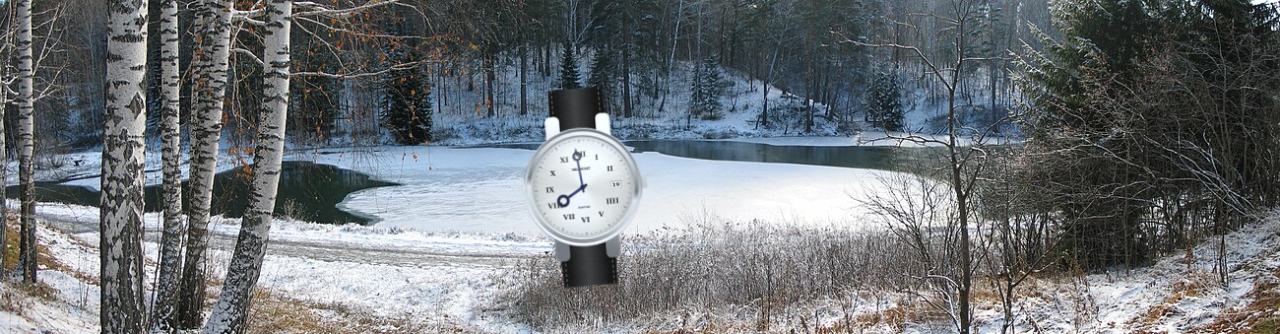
7:59
